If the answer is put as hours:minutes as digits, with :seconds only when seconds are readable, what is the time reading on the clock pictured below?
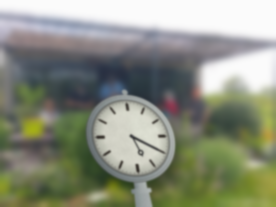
5:20
